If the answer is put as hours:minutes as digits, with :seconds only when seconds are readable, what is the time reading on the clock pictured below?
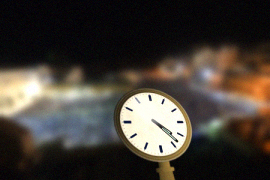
4:23
